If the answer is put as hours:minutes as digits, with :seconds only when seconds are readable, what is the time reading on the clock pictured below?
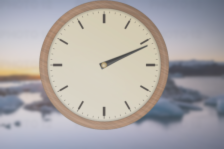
2:11
